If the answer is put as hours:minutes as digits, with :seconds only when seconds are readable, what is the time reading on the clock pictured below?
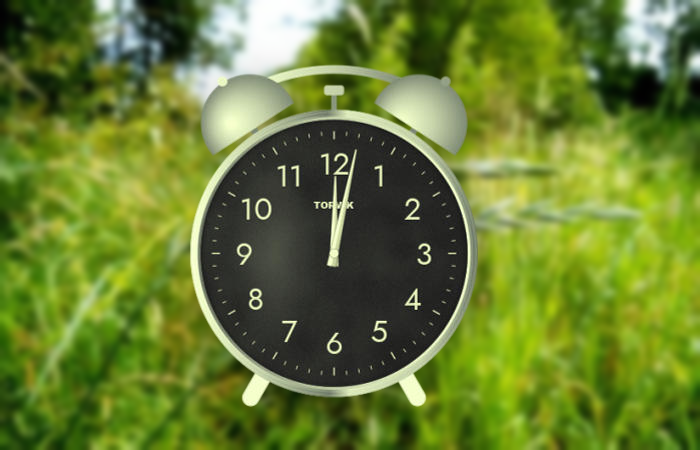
12:02
